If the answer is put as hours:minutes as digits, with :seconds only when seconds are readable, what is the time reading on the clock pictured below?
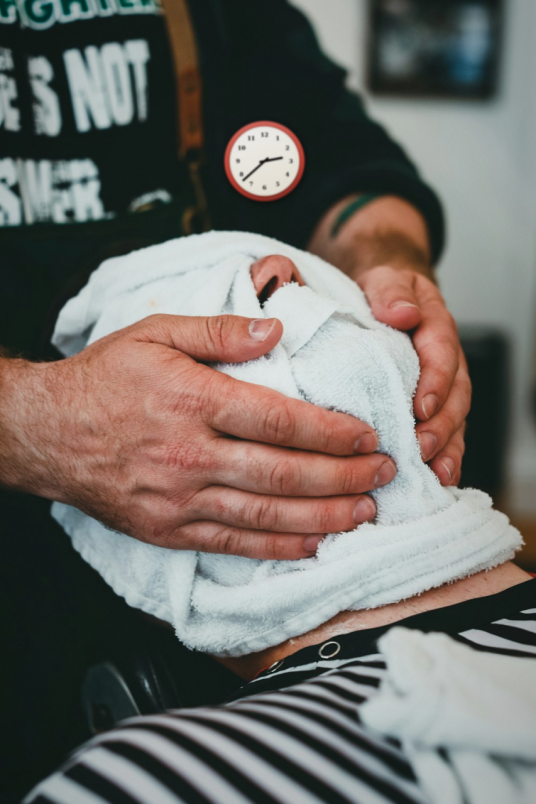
2:38
